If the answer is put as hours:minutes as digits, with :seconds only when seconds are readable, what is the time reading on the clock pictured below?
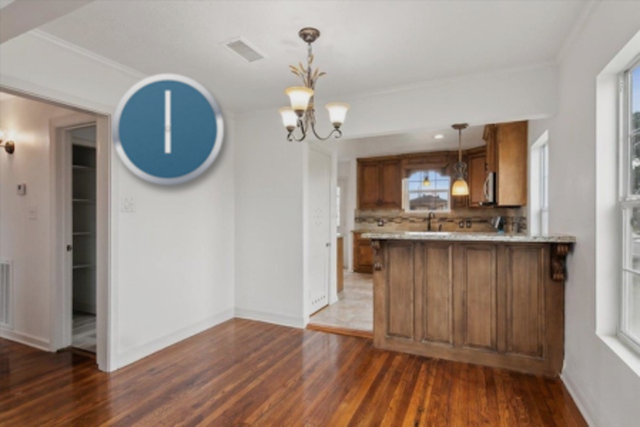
6:00
